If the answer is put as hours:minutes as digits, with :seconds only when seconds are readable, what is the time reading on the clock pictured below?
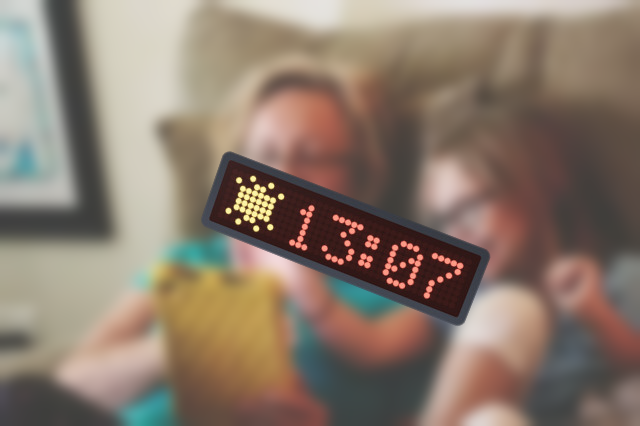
13:07
